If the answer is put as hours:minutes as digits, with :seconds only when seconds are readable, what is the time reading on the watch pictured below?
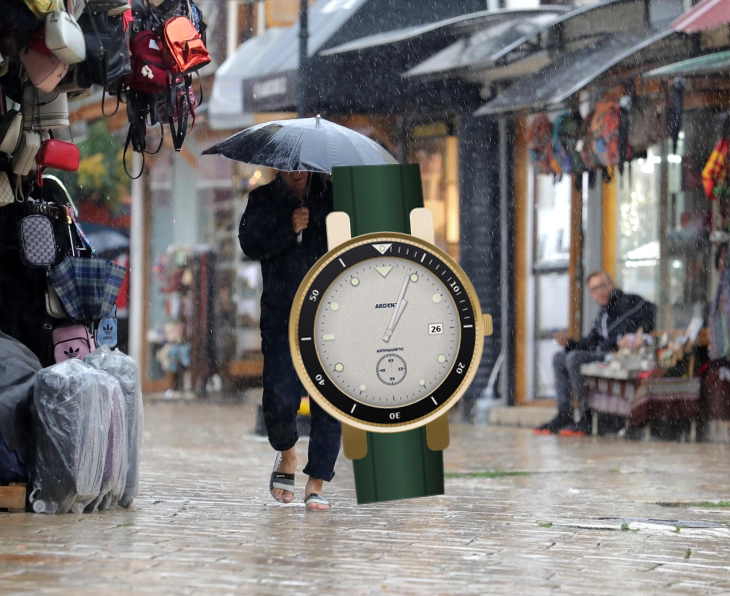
1:04
